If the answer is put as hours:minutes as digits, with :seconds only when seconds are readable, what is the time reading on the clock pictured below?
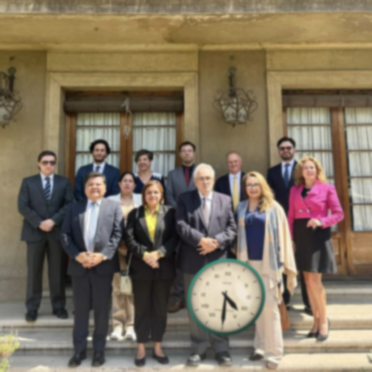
4:30
